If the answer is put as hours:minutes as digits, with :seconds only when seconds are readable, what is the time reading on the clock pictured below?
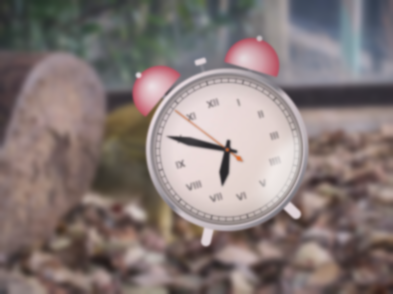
6:49:54
